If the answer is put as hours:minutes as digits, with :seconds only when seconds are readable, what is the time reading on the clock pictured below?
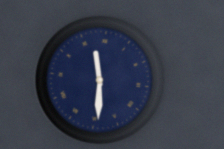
11:29
